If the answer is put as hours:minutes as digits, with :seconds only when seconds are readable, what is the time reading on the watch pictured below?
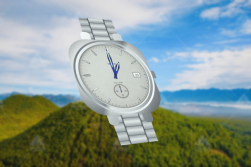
1:00
